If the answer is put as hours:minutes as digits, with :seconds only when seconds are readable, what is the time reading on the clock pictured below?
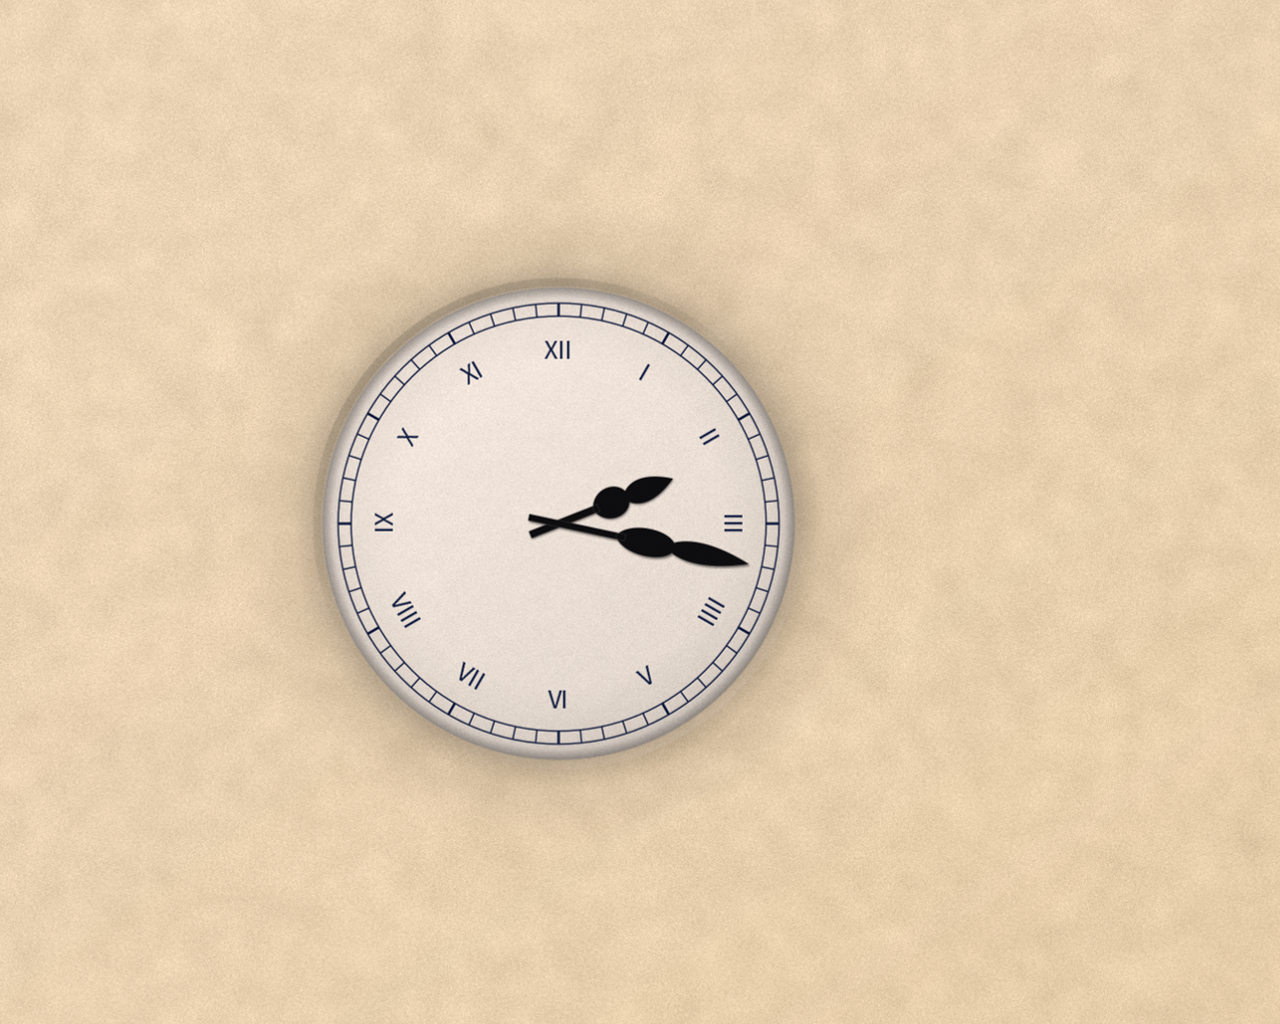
2:17
